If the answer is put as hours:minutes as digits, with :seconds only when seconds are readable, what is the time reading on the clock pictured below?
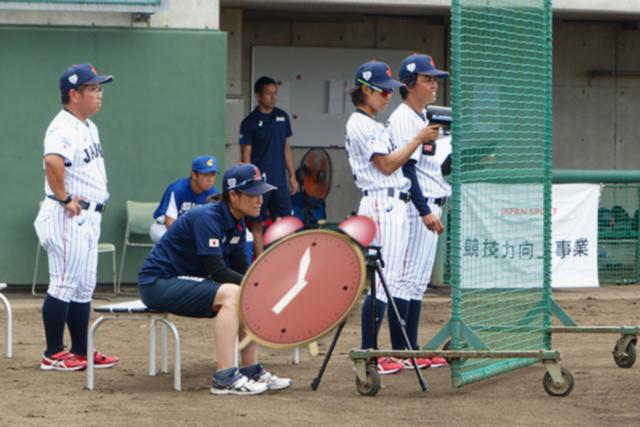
6:59
